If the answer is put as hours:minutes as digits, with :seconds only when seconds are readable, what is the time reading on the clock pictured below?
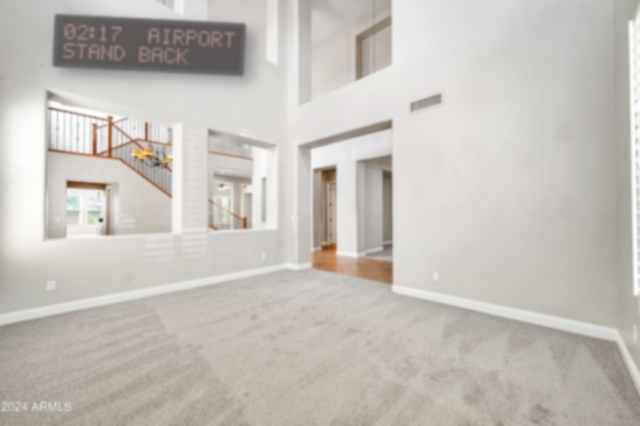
2:17
